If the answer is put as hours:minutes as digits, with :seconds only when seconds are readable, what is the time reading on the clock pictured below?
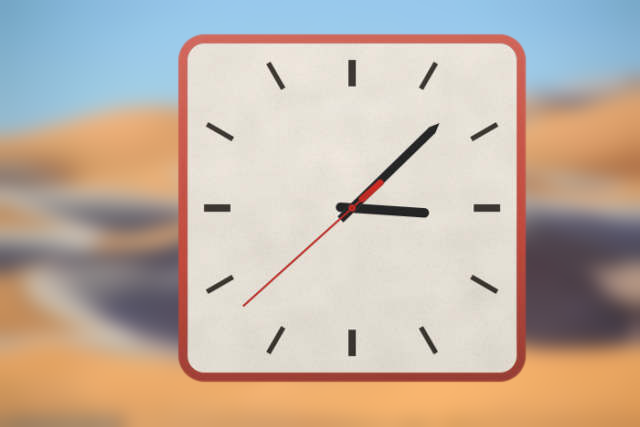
3:07:38
